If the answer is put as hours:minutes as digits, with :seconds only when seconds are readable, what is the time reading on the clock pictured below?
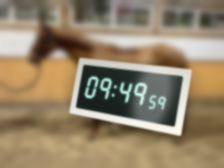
9:49:59
